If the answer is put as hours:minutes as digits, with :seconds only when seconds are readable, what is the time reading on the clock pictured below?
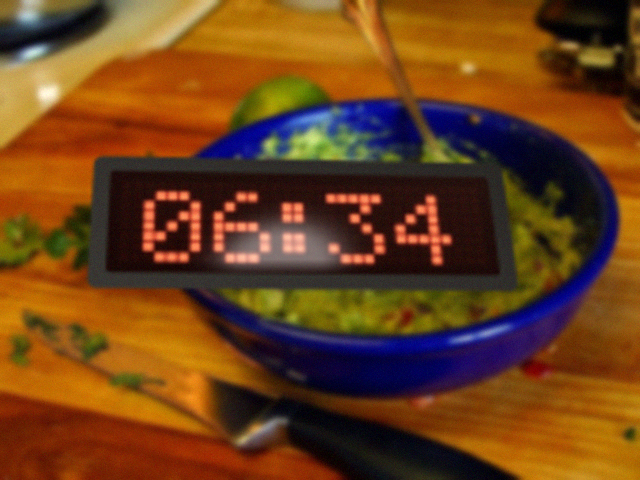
6:34
